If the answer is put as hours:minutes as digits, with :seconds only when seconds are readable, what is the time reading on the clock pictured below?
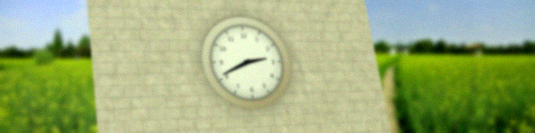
2:41
